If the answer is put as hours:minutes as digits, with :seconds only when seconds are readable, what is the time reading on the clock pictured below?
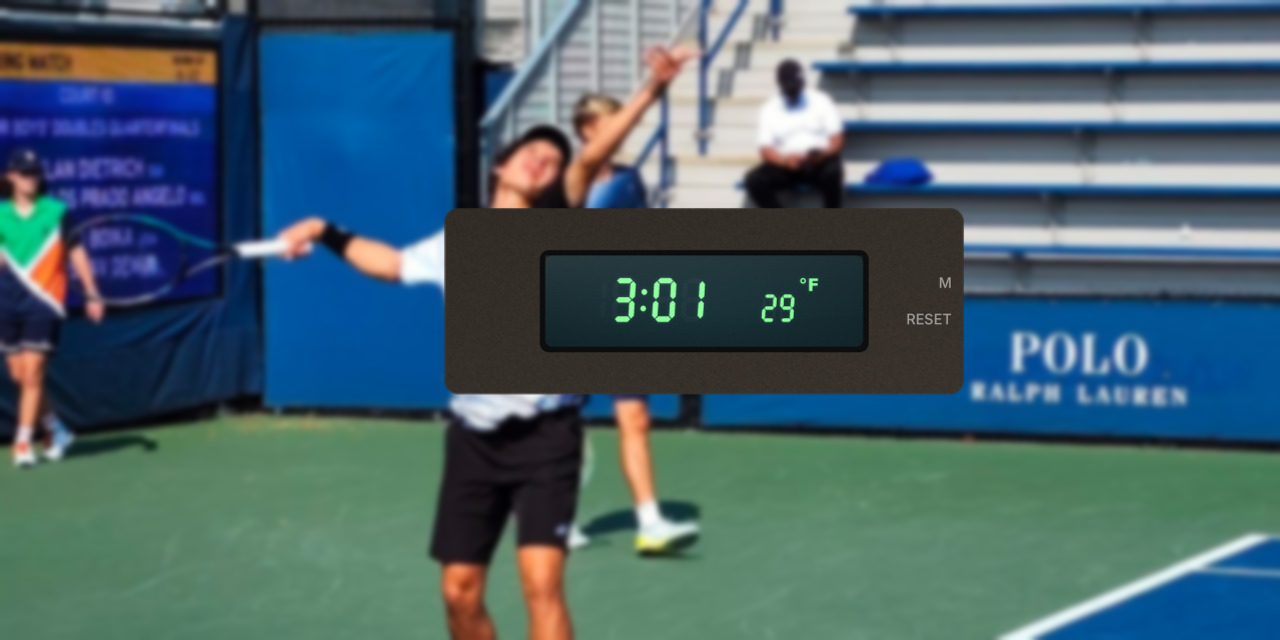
3:01
